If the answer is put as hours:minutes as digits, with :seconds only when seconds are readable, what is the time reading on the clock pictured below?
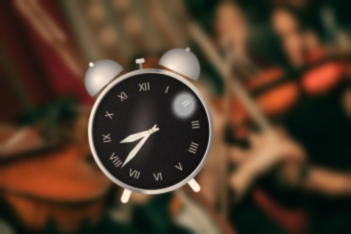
8:38
